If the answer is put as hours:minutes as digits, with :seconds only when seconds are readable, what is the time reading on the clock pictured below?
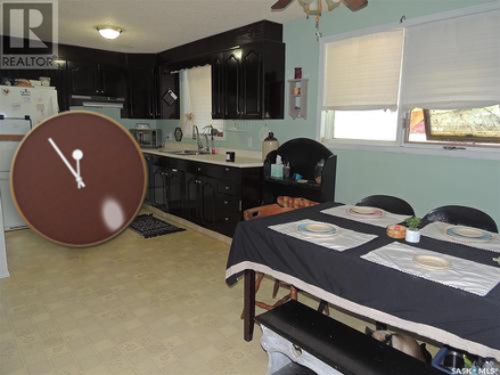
11:54
